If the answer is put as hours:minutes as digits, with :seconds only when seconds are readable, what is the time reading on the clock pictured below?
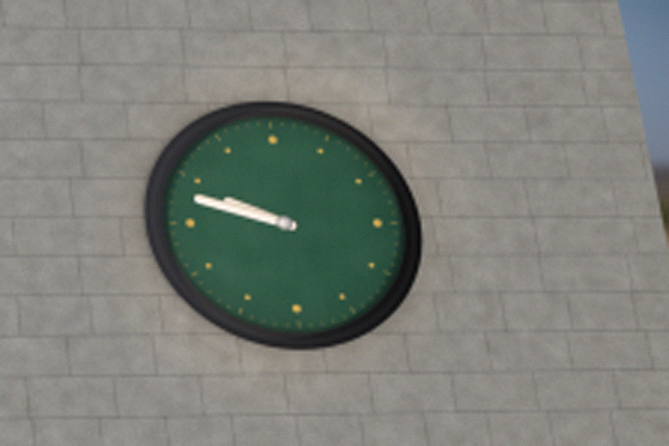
9:48
